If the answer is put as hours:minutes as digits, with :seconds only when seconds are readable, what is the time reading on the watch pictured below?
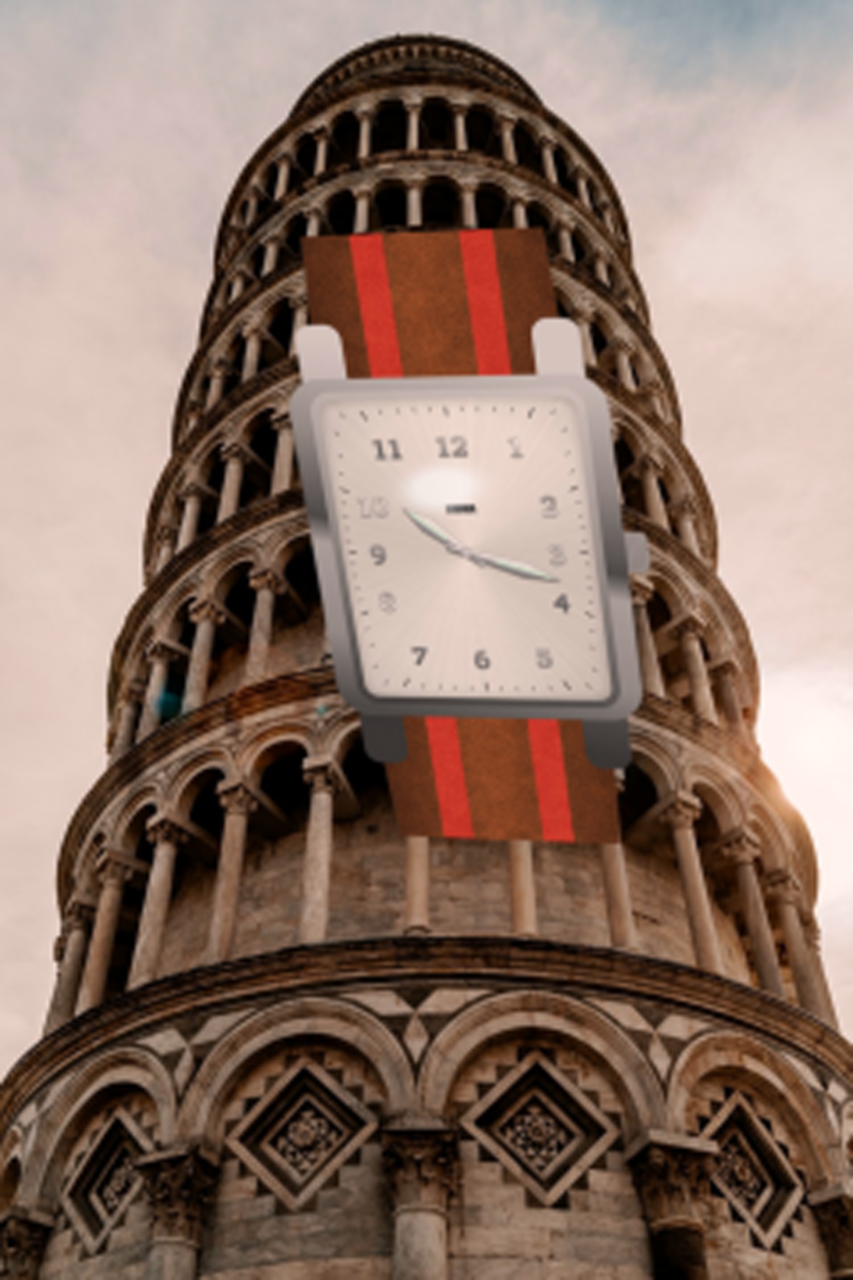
10:18
